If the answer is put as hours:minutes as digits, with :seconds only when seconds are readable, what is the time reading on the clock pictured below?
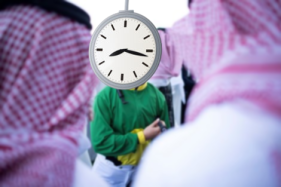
8:17
